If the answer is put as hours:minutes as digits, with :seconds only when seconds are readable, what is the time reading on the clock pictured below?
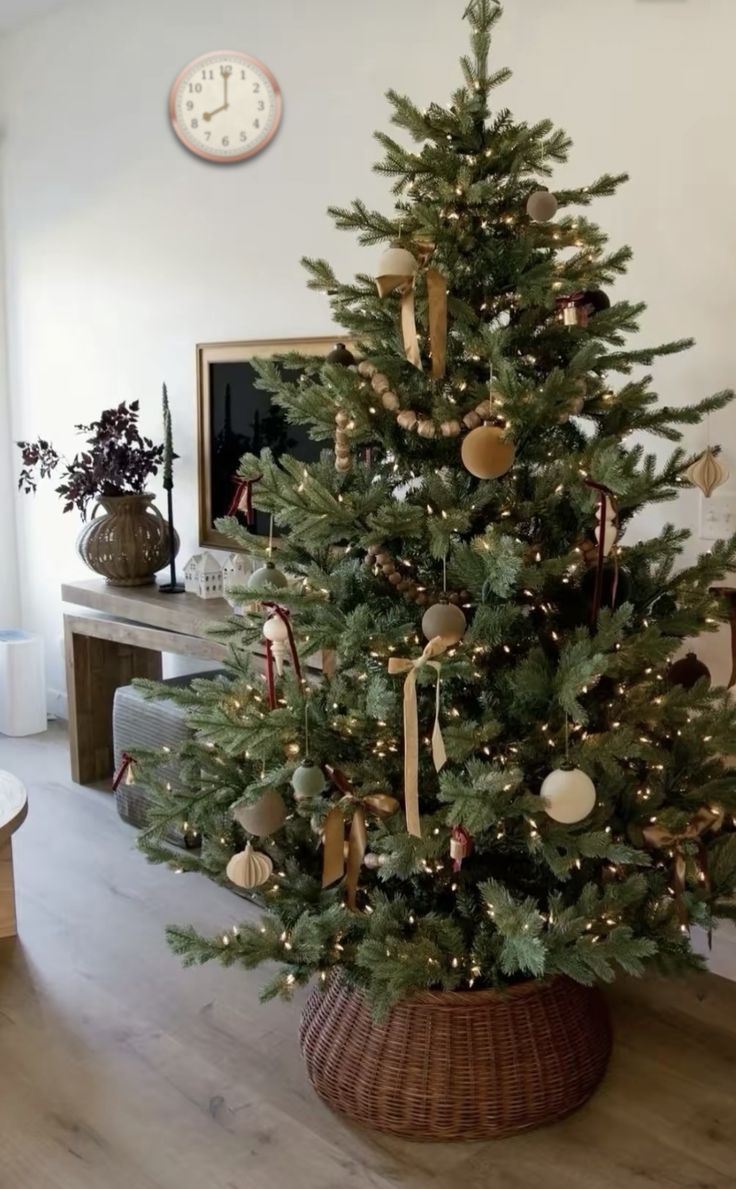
8:00
